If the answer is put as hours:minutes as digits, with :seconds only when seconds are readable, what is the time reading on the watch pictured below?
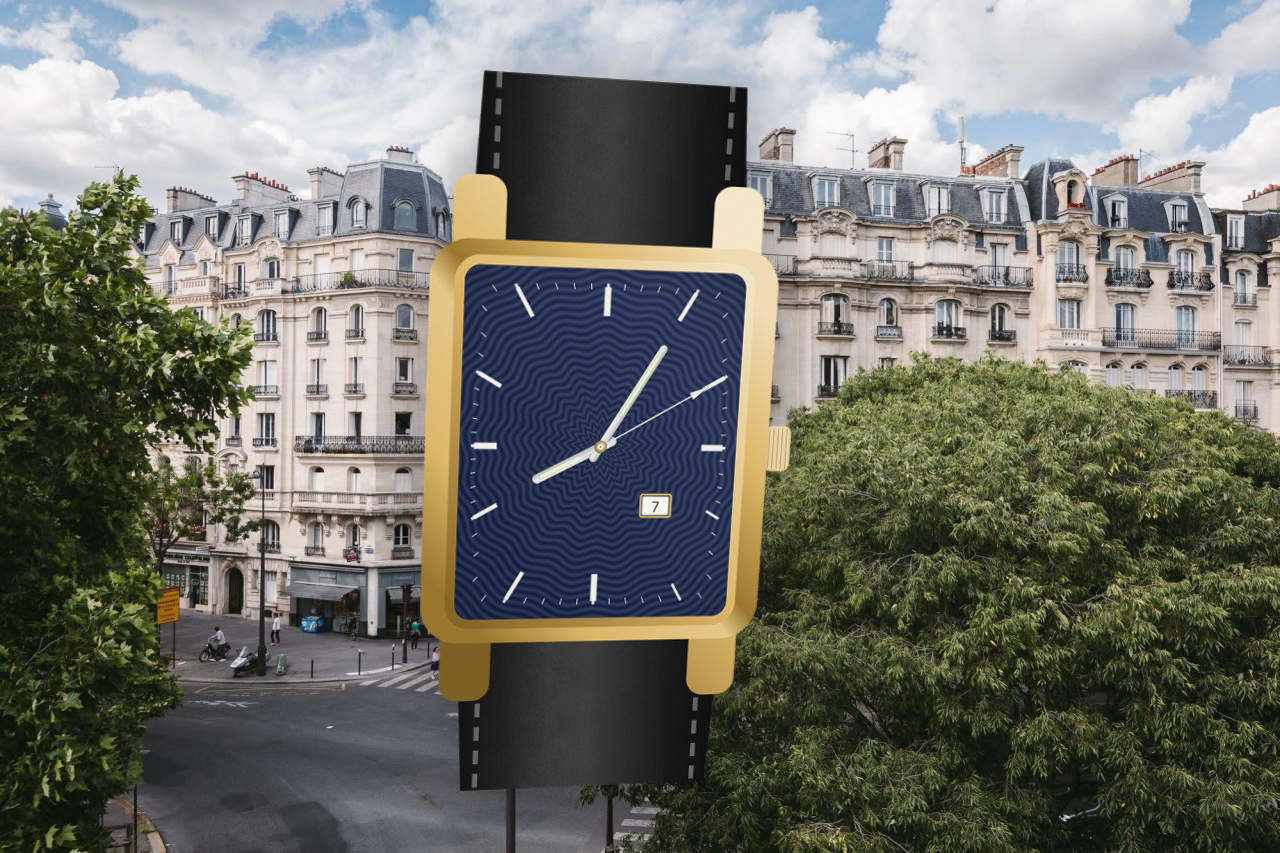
8:05:10
